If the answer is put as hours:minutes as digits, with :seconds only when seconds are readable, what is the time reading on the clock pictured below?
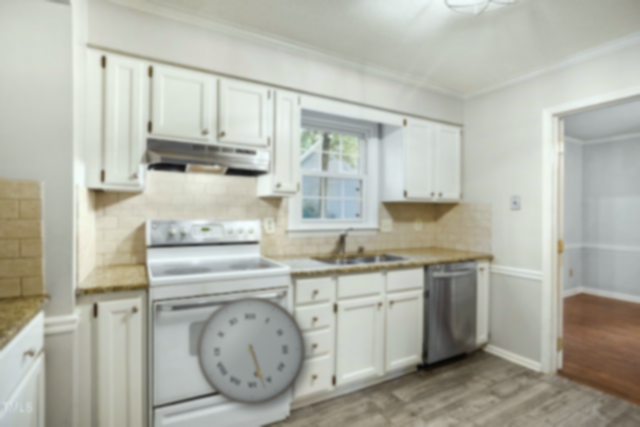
5:27
